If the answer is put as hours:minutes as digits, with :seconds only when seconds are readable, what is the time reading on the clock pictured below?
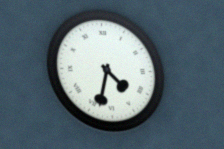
4:33
